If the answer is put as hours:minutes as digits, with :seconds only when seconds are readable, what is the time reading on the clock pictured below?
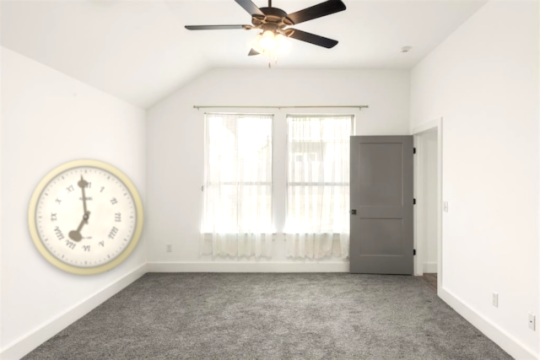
6:59
